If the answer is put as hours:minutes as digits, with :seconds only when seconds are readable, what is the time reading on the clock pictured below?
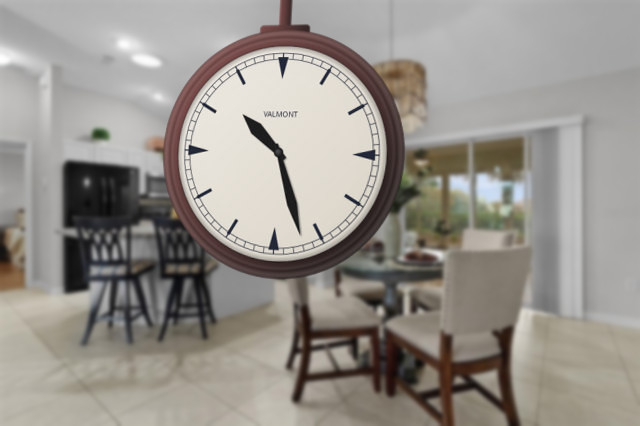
10:27
